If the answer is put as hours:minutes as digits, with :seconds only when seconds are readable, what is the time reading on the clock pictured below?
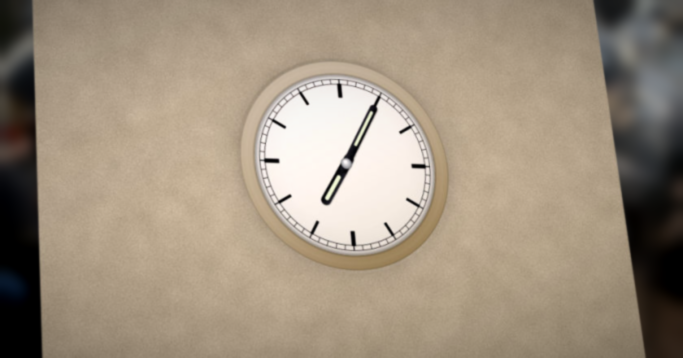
7:05
